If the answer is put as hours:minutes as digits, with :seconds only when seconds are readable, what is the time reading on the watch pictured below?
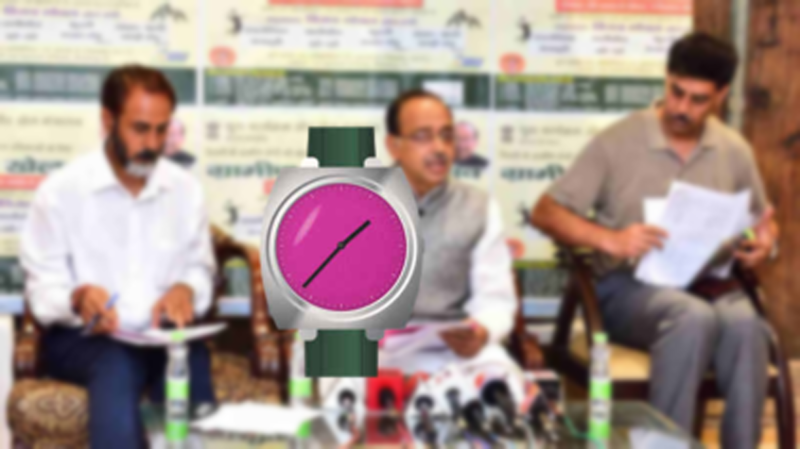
1:37
